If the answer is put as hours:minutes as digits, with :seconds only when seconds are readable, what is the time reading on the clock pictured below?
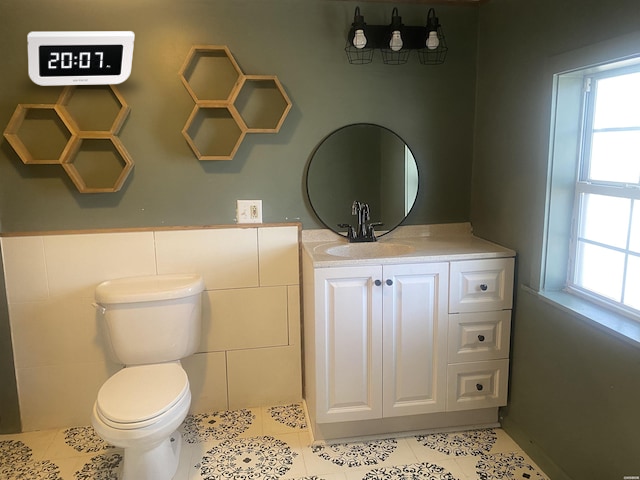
20:07
